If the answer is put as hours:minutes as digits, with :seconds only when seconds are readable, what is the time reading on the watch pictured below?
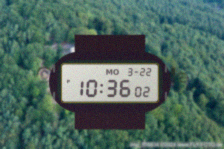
10:36:02
